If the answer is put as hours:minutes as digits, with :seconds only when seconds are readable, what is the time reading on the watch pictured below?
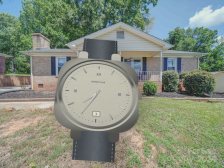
7:35
